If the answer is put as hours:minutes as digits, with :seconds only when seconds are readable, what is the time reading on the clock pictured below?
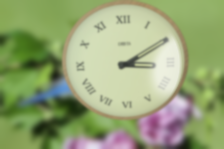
3:10
